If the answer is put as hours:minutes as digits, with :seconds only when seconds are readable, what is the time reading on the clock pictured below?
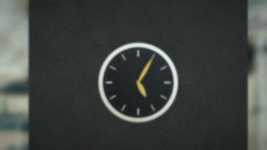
5:05
